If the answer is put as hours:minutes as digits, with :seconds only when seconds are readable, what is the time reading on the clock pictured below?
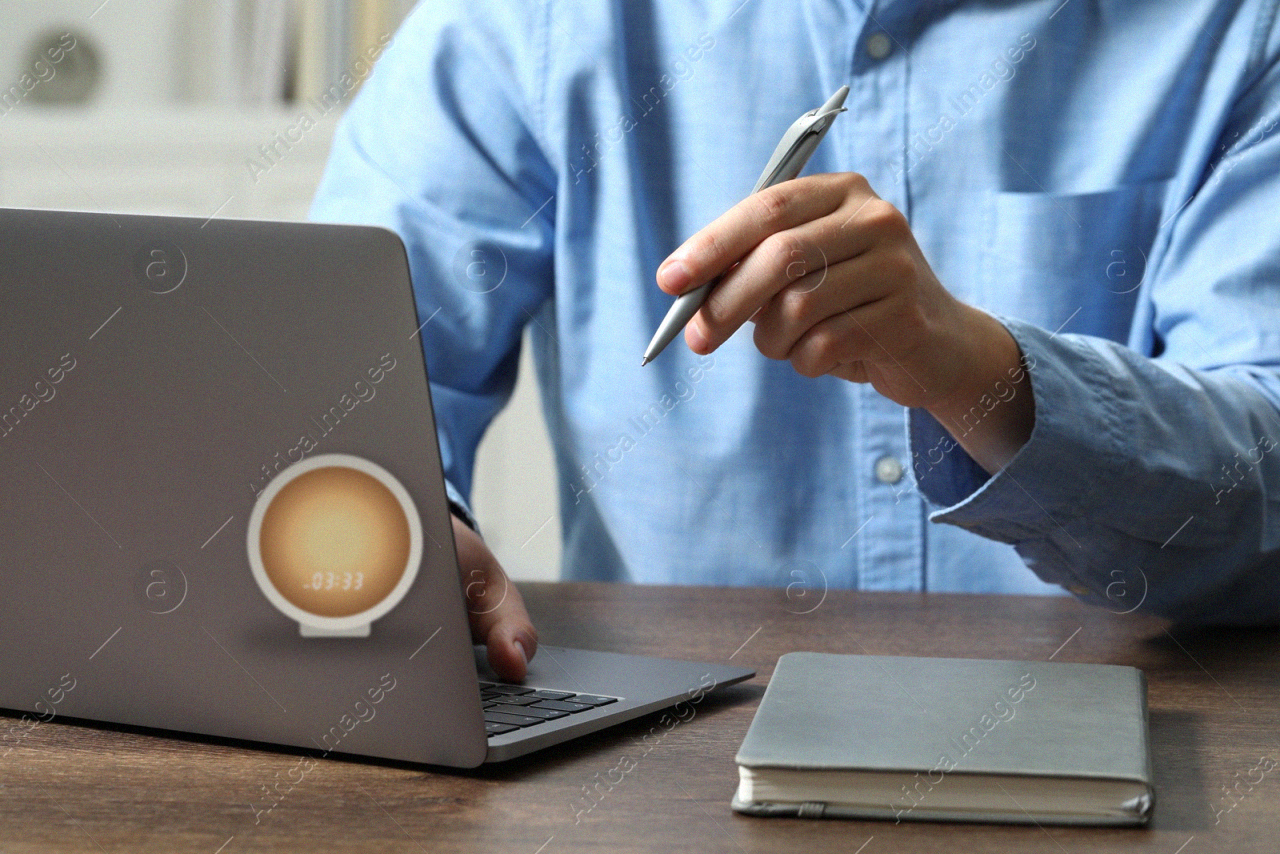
3:33
